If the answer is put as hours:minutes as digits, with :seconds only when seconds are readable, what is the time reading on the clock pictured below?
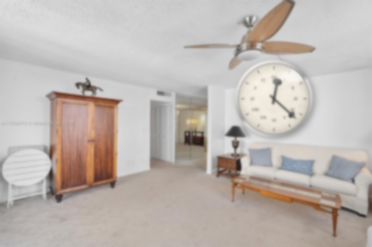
12:22
